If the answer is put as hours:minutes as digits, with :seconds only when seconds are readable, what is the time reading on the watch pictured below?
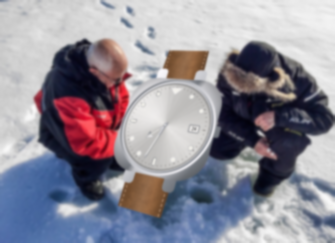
7:33
